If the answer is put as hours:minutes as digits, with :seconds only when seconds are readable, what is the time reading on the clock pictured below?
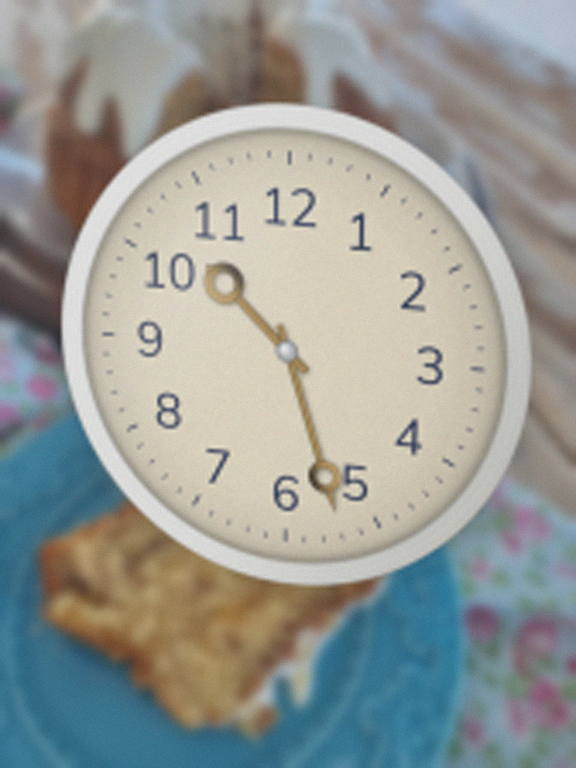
10:27
